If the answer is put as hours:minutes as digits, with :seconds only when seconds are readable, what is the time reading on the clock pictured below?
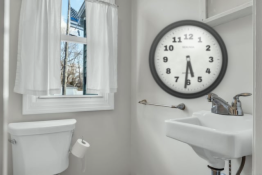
5:31
